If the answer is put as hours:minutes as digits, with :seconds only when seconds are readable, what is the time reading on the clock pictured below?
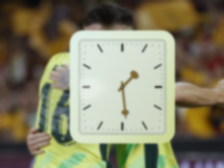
1:29
